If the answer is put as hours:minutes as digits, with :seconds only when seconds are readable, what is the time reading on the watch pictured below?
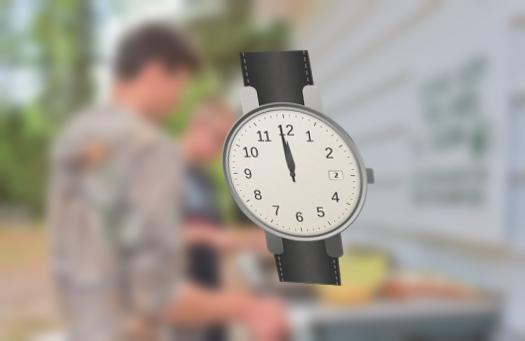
11:59
